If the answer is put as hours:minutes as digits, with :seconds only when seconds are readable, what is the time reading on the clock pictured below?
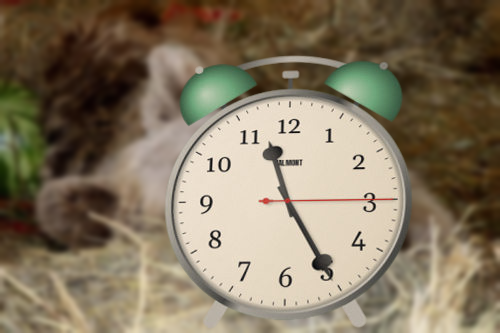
11:25:15
